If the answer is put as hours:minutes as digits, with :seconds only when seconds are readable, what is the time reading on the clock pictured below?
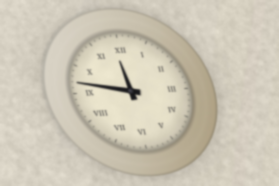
11:47
